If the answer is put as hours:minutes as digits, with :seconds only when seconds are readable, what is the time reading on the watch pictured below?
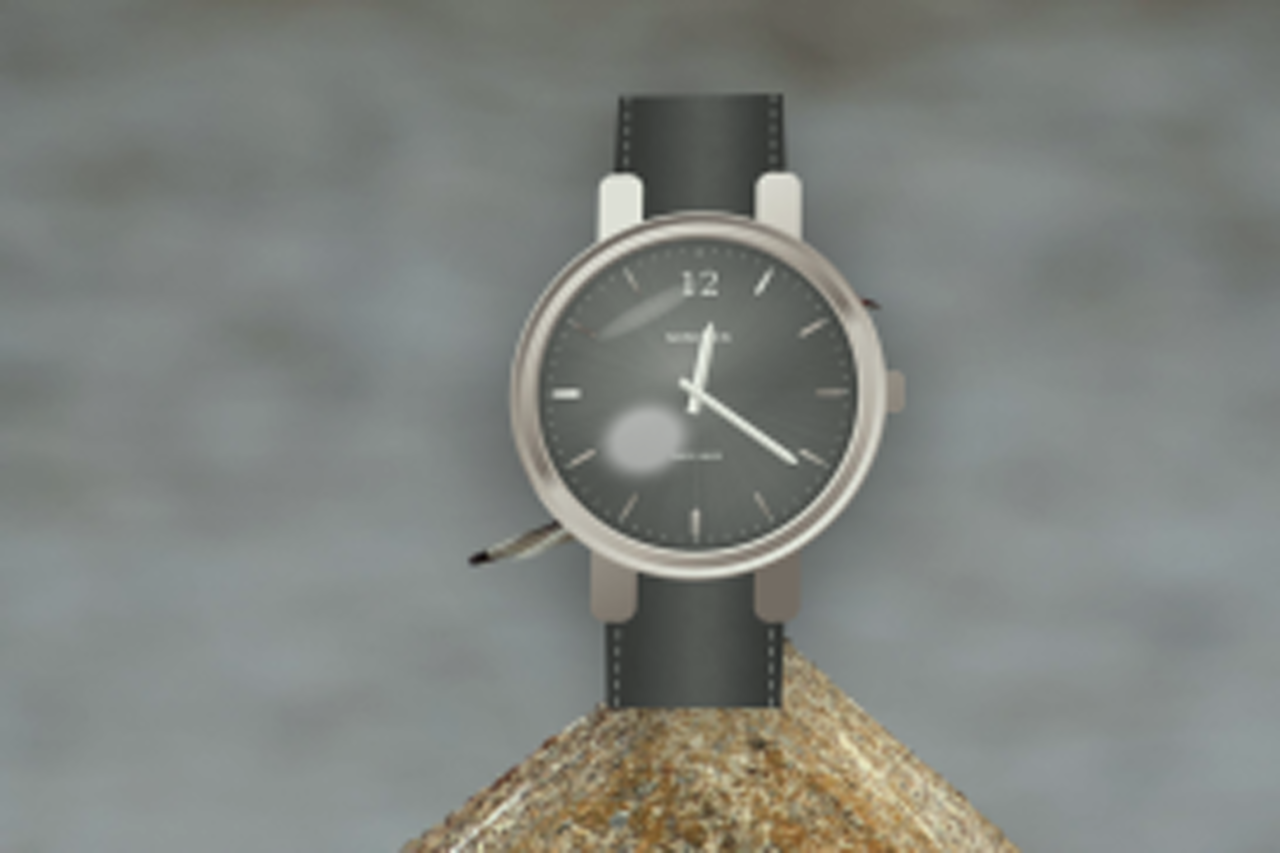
12:21
